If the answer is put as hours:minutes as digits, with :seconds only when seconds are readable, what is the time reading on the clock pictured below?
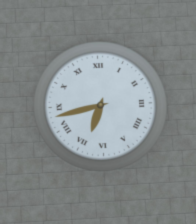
6:43
